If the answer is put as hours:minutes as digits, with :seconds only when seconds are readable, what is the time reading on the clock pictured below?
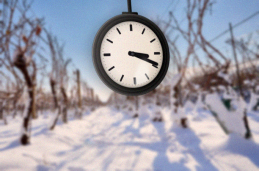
3:19
